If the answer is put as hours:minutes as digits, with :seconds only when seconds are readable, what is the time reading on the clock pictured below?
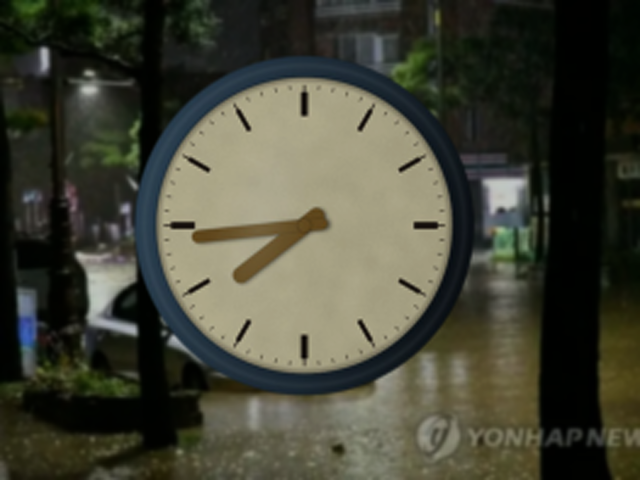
7:44
